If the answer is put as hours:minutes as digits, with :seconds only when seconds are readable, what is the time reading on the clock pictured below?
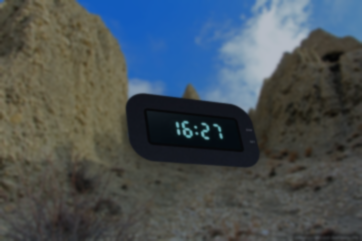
16:27
